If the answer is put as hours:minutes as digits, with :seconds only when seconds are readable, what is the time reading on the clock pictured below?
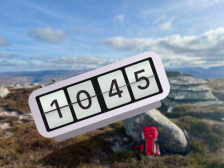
10:45
